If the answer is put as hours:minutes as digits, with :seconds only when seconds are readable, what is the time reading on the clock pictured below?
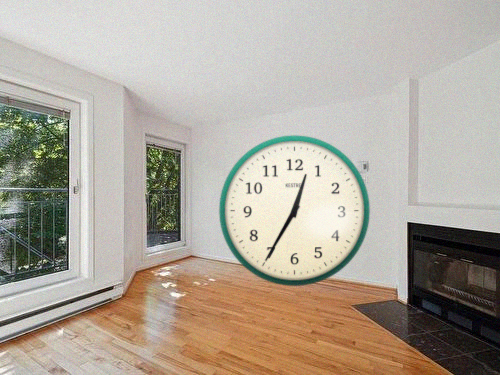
12:35
